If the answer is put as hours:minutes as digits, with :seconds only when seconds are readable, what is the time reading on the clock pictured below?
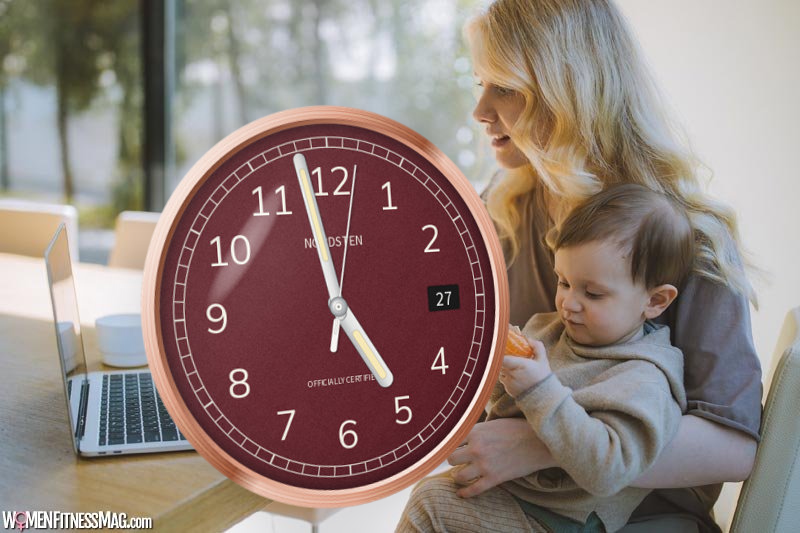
4:58:02
